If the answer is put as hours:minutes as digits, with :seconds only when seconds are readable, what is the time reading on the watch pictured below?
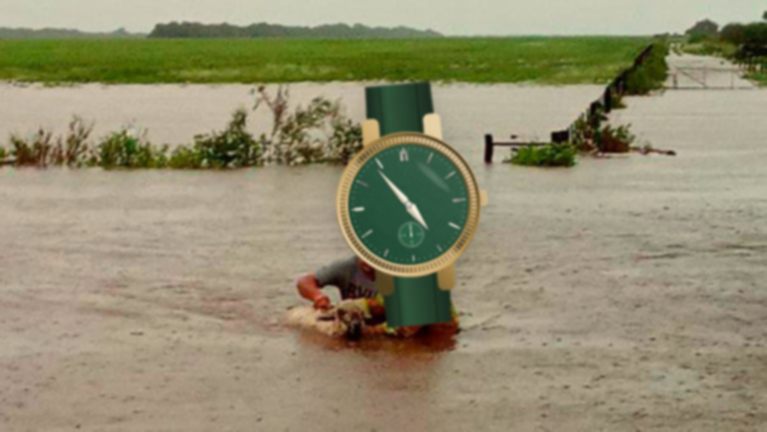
4:54
